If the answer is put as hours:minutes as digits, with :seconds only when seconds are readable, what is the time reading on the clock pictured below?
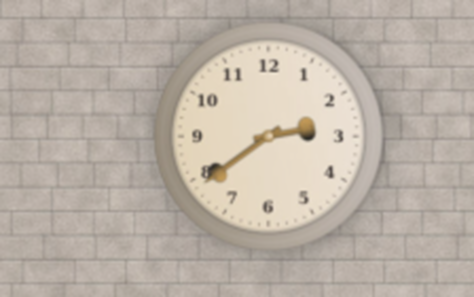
2:39
